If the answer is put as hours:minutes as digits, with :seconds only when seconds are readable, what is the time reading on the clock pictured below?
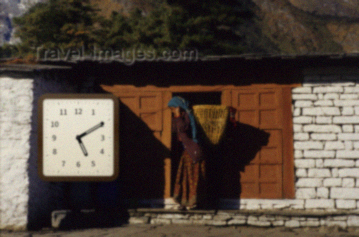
5:10
